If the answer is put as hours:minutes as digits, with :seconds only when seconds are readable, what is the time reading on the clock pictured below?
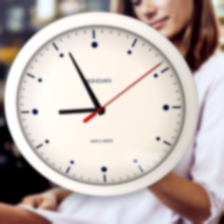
8:56:09
